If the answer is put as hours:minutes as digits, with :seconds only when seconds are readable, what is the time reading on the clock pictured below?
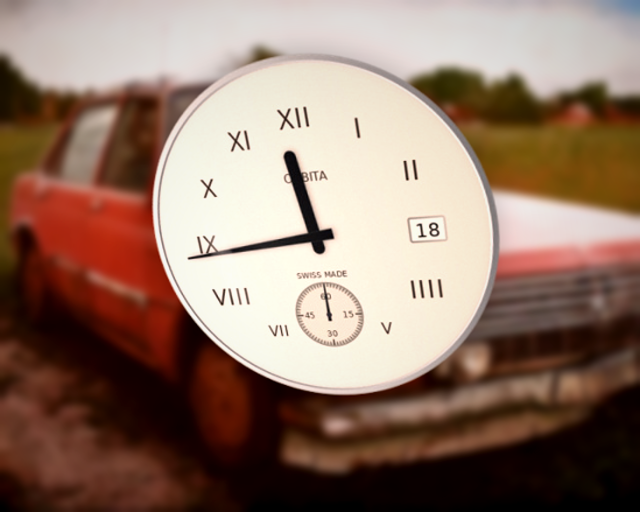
11:44
